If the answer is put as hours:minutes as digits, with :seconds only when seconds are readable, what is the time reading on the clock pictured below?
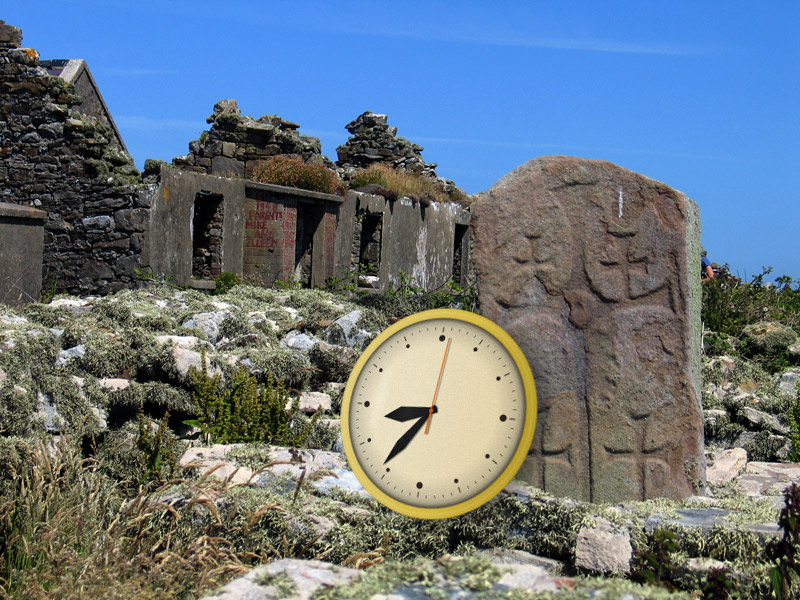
8:36:01
